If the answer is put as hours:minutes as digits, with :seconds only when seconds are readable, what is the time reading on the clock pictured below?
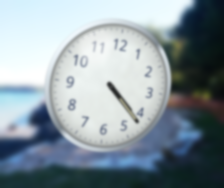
4:22
